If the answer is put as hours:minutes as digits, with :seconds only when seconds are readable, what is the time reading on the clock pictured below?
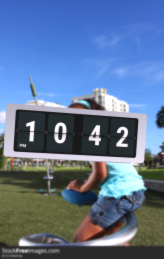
10:42
